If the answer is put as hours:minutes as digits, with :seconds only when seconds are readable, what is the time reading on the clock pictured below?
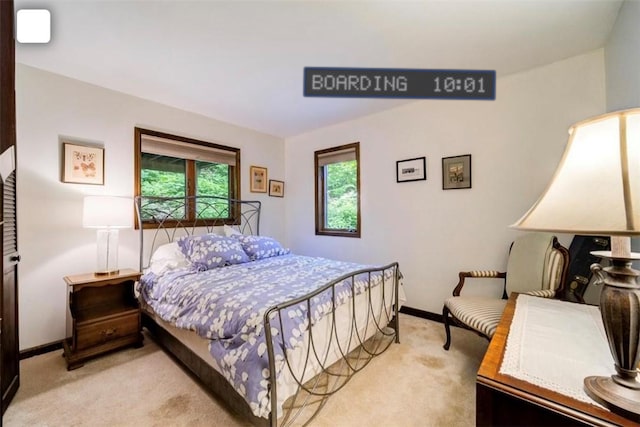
10:01
